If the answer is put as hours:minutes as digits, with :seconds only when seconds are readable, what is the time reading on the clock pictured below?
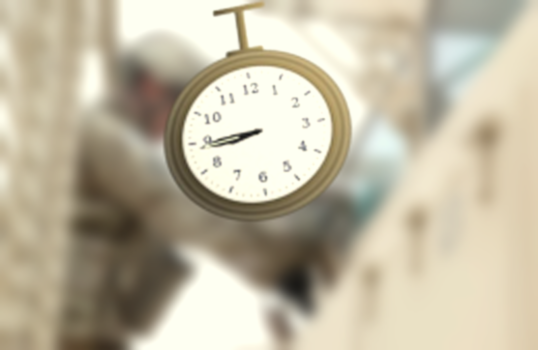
8:44
